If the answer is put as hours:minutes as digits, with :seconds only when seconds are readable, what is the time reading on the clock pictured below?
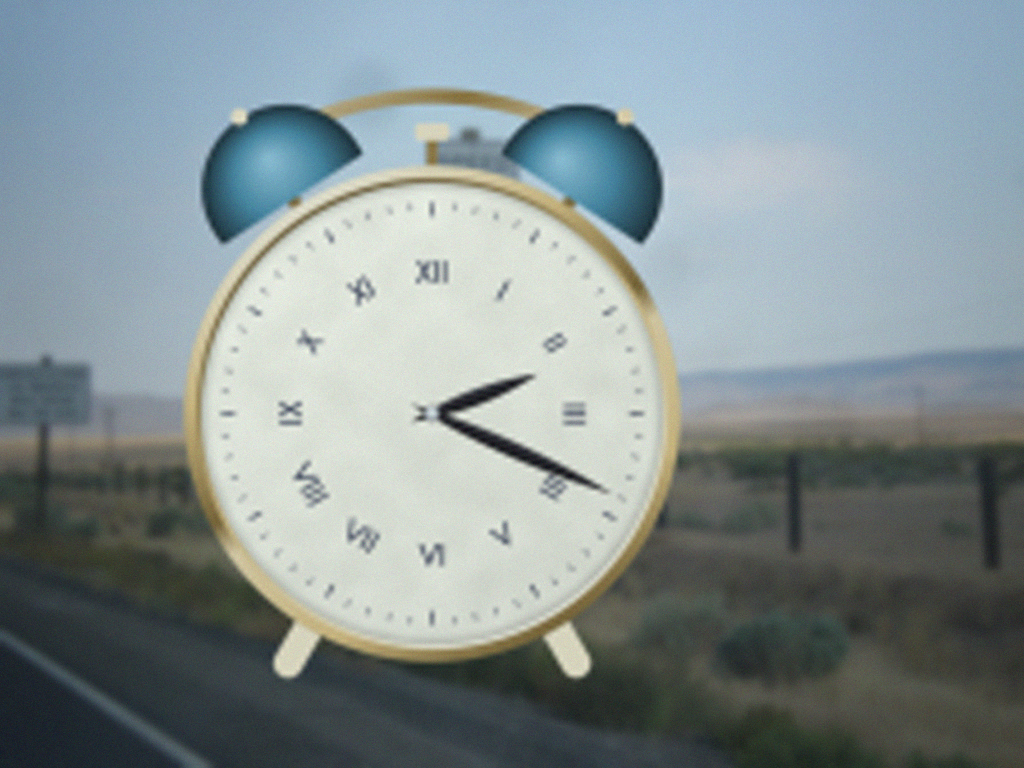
2:19
